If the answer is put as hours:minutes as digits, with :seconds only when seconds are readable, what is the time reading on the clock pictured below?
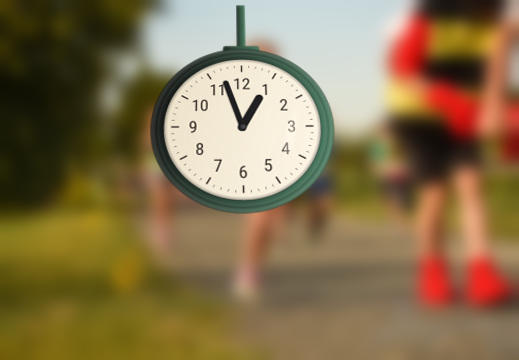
12:57
